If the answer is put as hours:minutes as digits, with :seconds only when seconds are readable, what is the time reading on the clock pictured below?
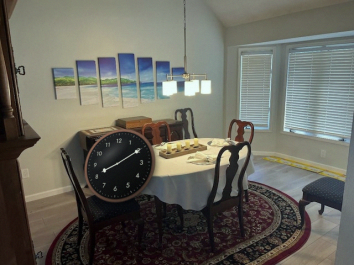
8:10
